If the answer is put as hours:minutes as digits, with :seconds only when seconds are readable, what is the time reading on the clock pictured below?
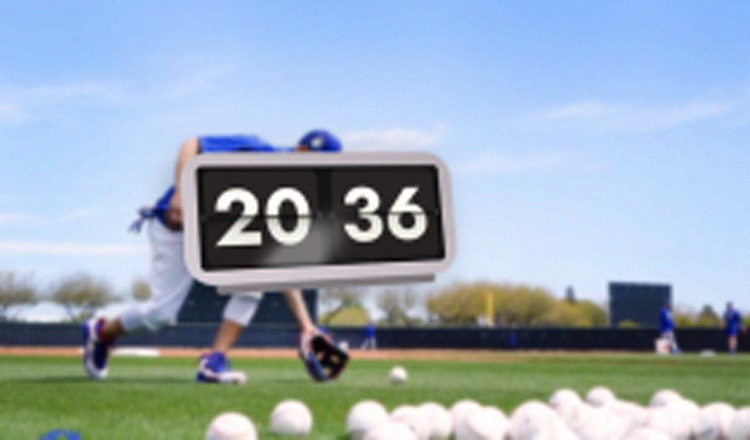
20:36
